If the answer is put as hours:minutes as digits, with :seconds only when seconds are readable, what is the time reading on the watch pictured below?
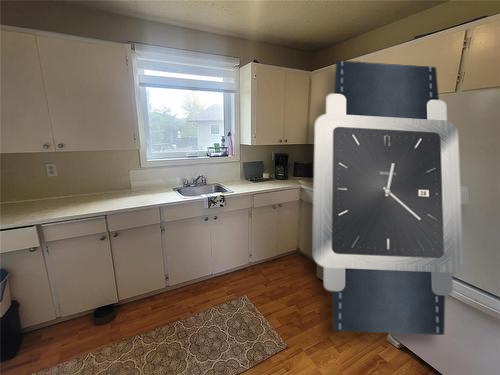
12:22
